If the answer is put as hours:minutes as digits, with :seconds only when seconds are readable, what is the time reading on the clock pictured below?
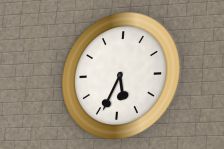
5:34
